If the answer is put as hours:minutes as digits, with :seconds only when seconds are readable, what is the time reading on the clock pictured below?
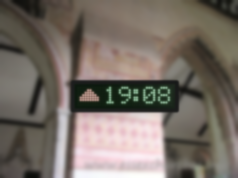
19:08
